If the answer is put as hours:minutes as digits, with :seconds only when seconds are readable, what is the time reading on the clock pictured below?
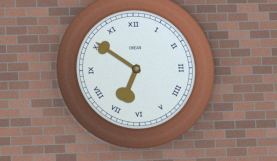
6:51
